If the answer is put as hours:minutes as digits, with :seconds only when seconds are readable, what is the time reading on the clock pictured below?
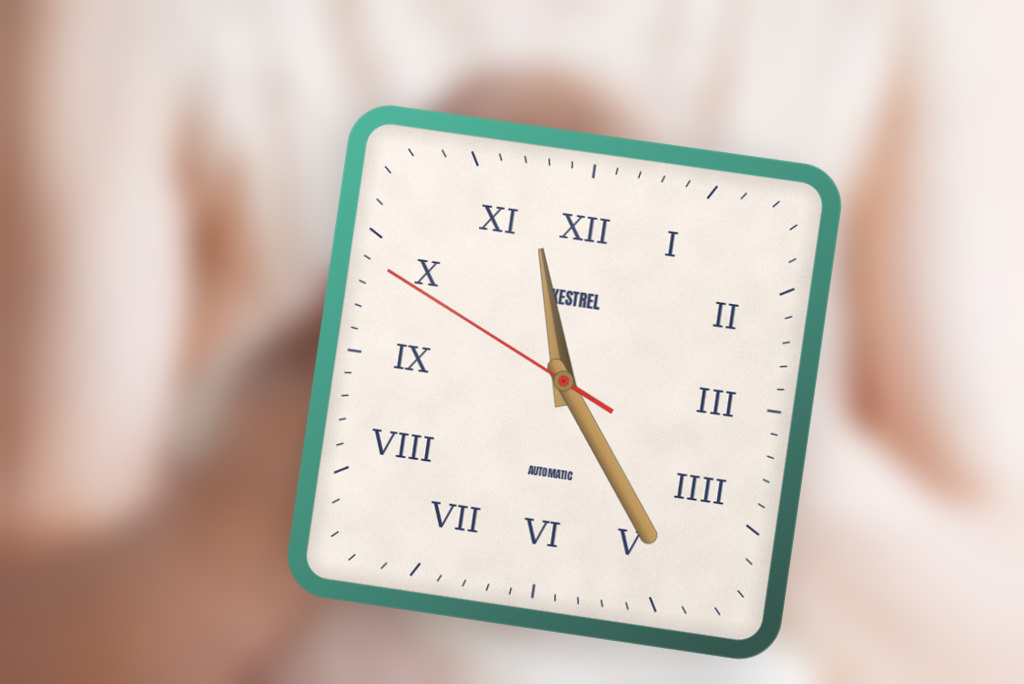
11:23:49
